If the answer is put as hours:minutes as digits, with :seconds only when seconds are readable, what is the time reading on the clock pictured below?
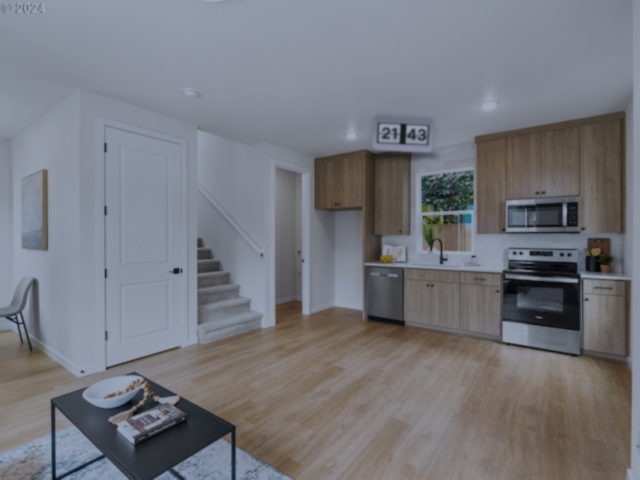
21:43
